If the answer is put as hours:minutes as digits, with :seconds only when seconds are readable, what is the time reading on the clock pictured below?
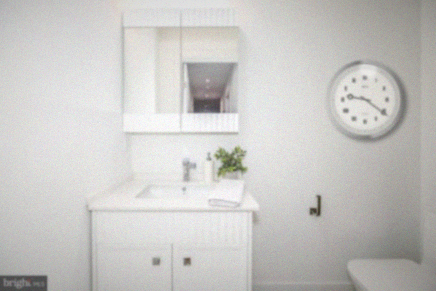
9:21
